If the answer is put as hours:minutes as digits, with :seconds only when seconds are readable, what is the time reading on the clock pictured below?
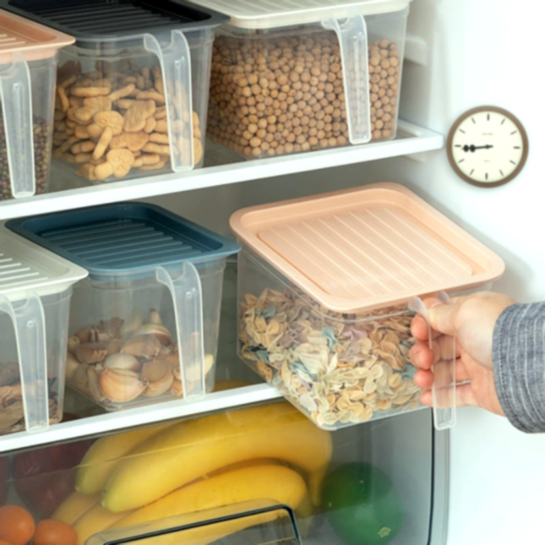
8:44
